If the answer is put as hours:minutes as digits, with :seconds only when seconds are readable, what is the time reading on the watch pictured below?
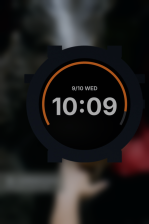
10:09
